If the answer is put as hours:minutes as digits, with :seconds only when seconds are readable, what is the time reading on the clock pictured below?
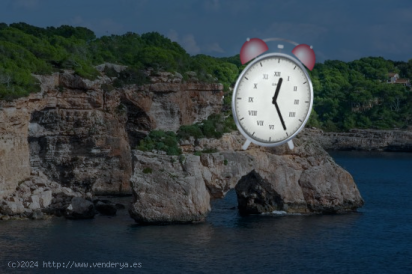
12:25
